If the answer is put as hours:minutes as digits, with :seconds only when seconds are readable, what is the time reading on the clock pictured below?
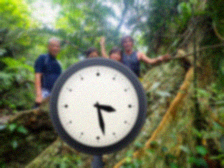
3:28
